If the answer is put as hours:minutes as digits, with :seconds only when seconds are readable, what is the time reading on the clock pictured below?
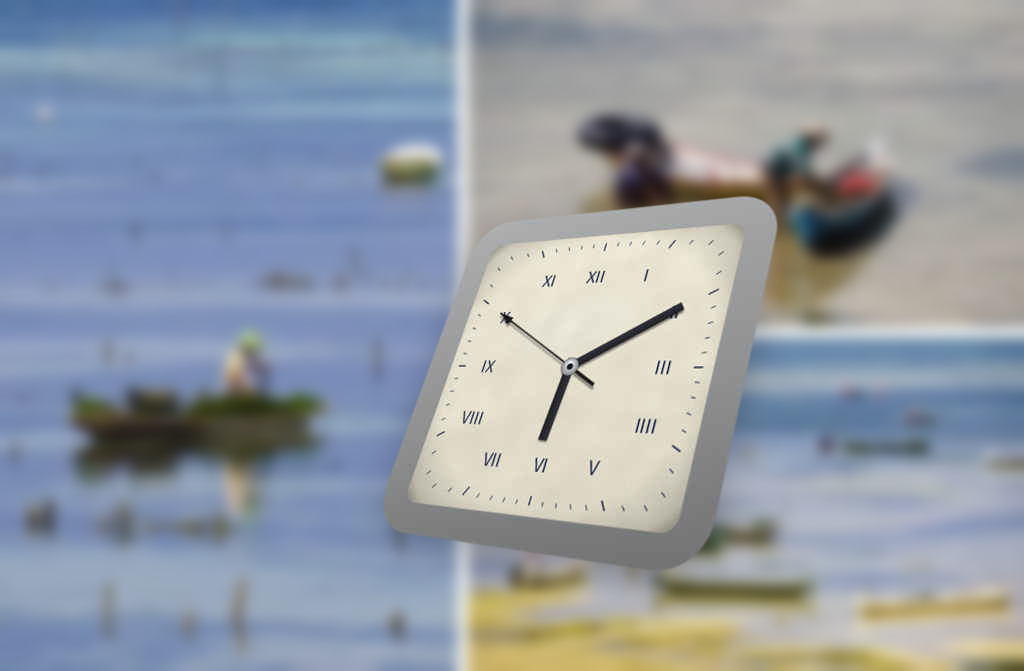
6:09:50
